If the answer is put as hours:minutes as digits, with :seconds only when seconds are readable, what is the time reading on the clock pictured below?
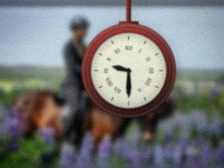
9:30
